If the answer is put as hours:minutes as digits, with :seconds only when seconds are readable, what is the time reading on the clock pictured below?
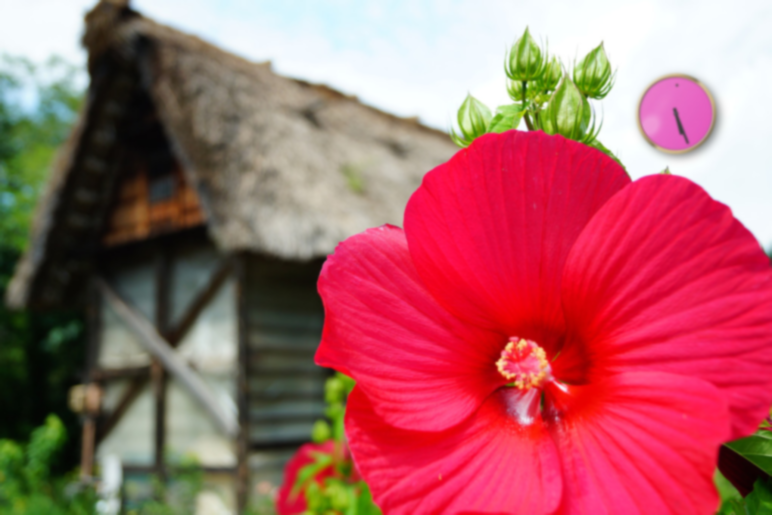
5:26
